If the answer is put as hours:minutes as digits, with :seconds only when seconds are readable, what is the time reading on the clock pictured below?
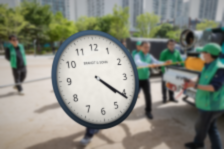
4:21
